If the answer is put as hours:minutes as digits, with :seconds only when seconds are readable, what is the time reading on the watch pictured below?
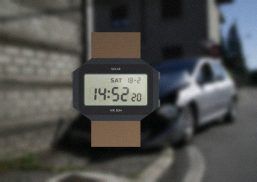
14:52:20
